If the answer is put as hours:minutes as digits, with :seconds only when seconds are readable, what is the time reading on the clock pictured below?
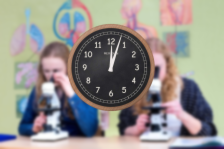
12:03
